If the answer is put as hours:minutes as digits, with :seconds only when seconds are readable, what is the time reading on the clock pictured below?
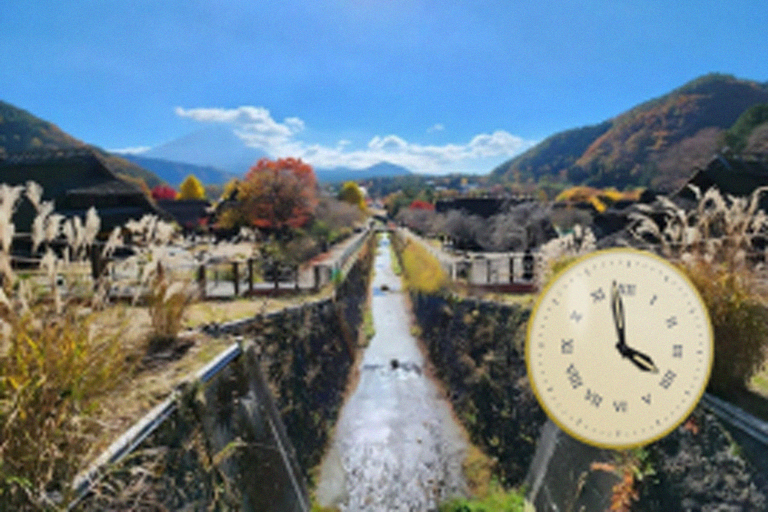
3:58
